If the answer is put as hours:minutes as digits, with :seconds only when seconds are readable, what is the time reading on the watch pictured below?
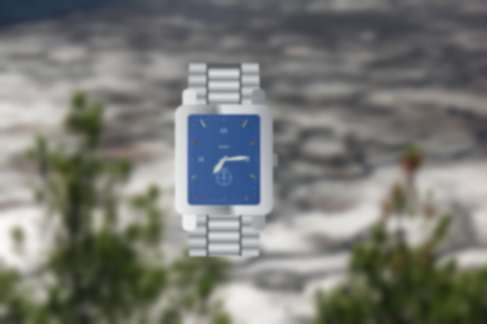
7:14
